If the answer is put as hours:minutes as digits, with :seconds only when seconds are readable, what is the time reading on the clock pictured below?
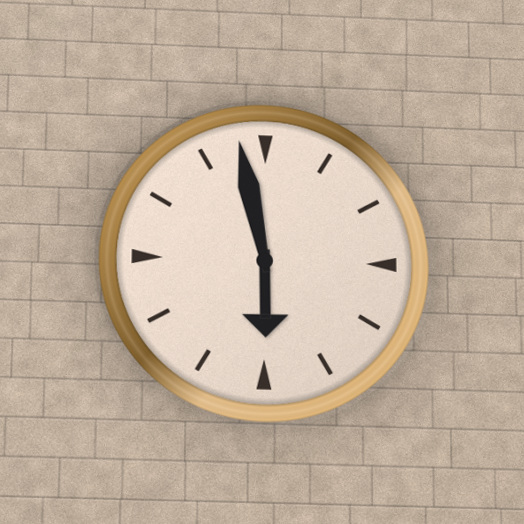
5:58
